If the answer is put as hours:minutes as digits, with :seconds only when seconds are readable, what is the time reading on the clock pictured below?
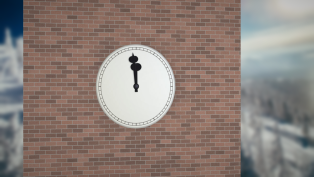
11:59
